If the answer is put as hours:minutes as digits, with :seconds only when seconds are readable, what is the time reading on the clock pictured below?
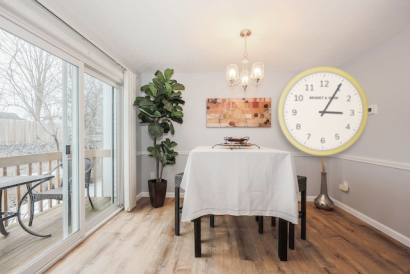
3:05
